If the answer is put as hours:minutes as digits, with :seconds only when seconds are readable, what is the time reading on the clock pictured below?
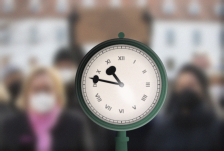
10:47
